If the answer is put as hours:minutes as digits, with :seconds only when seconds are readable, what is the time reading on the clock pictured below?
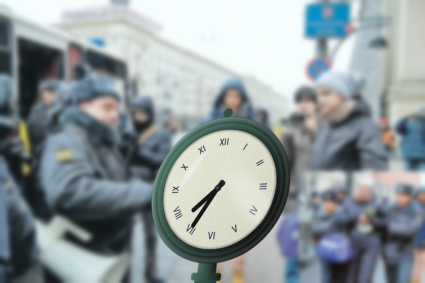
7:35
